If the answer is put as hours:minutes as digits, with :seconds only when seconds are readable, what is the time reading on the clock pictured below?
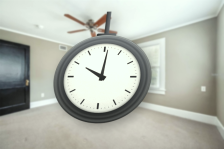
10:01
